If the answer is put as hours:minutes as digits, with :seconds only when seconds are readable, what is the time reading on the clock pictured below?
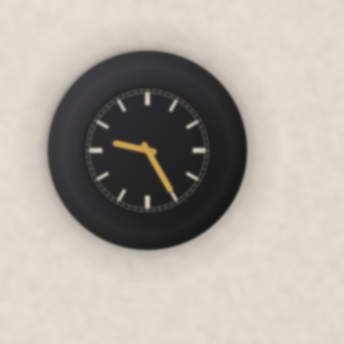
9:25
